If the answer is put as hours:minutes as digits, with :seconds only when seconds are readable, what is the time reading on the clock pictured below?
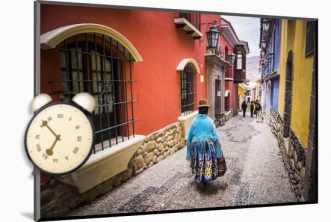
6:52
